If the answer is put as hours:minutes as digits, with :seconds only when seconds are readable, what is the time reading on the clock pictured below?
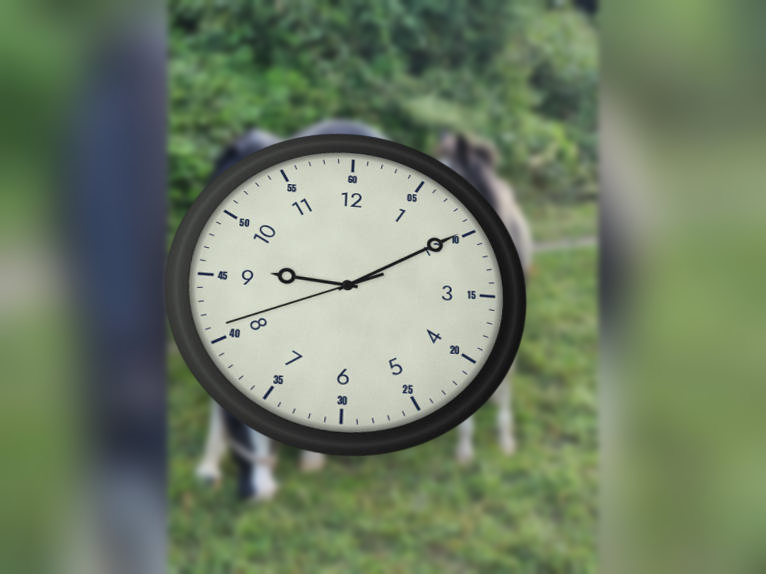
9:09:41
